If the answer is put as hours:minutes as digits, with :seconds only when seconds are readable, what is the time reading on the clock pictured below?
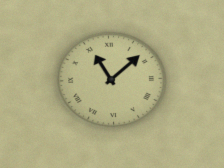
11:08
